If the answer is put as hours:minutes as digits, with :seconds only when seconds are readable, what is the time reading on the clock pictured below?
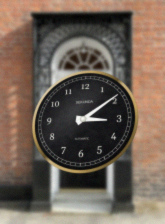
3:09
